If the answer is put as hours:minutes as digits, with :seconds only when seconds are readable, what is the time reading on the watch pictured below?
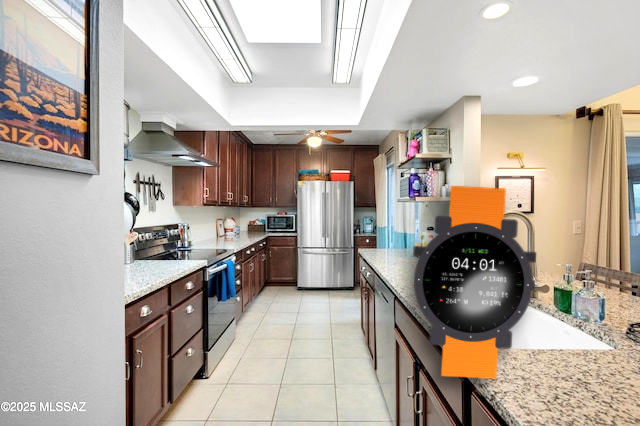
4:01
